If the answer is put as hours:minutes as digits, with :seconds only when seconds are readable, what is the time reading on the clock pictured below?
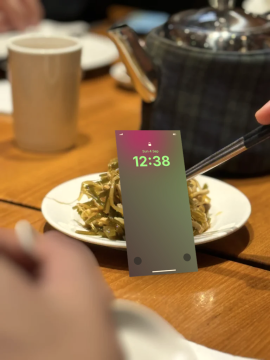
12:38
